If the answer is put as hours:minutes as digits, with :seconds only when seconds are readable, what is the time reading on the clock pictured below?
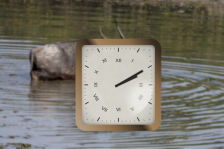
2:10
